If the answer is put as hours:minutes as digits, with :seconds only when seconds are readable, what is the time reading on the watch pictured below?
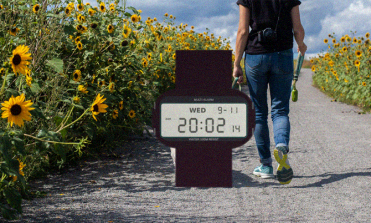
20:02:14
